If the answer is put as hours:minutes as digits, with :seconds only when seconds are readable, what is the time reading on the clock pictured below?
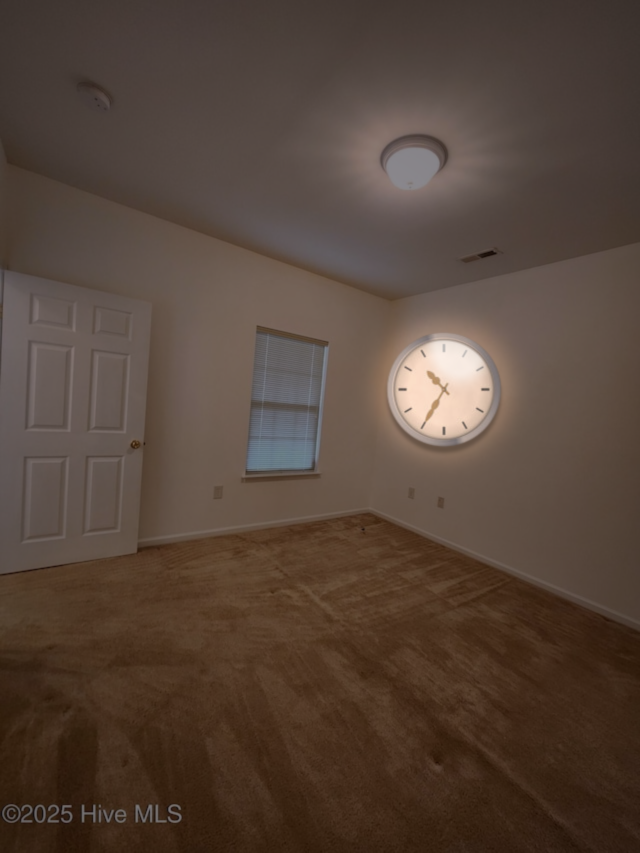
10:35
